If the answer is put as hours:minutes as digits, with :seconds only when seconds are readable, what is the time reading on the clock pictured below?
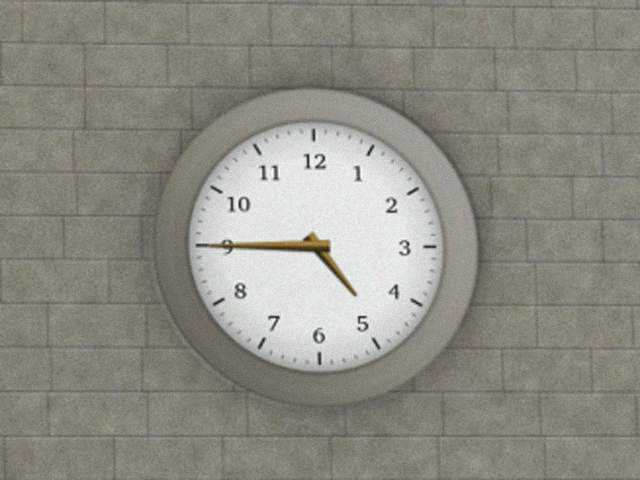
4:45
